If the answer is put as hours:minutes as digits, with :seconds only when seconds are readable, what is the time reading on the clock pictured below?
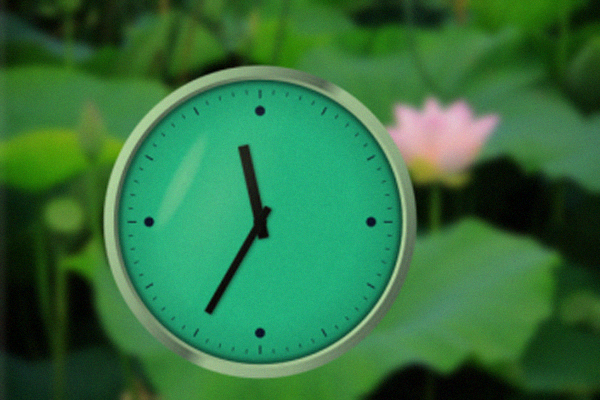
11:35
